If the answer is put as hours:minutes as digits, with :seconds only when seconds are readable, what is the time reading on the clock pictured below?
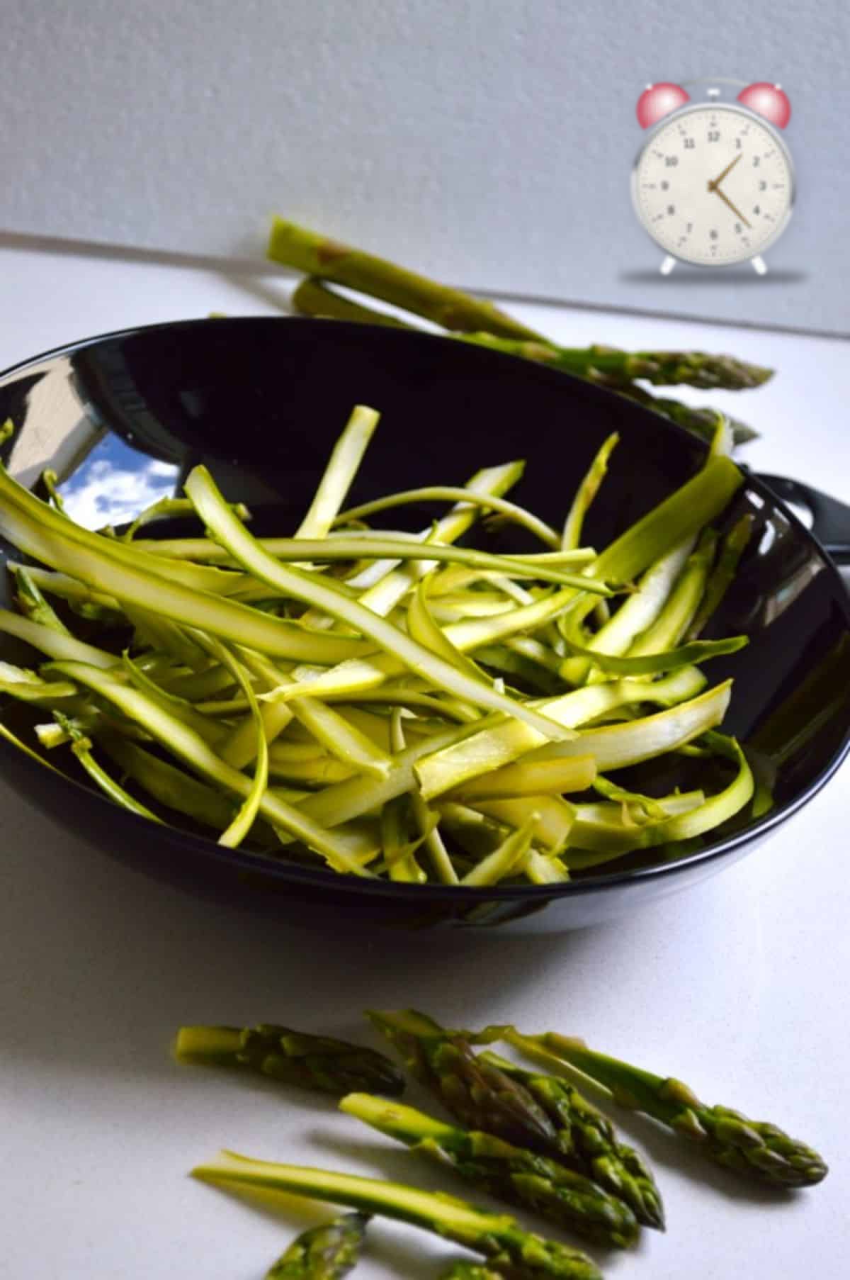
1:23
